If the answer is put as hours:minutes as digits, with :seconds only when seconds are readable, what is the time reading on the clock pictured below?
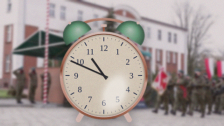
10:49
